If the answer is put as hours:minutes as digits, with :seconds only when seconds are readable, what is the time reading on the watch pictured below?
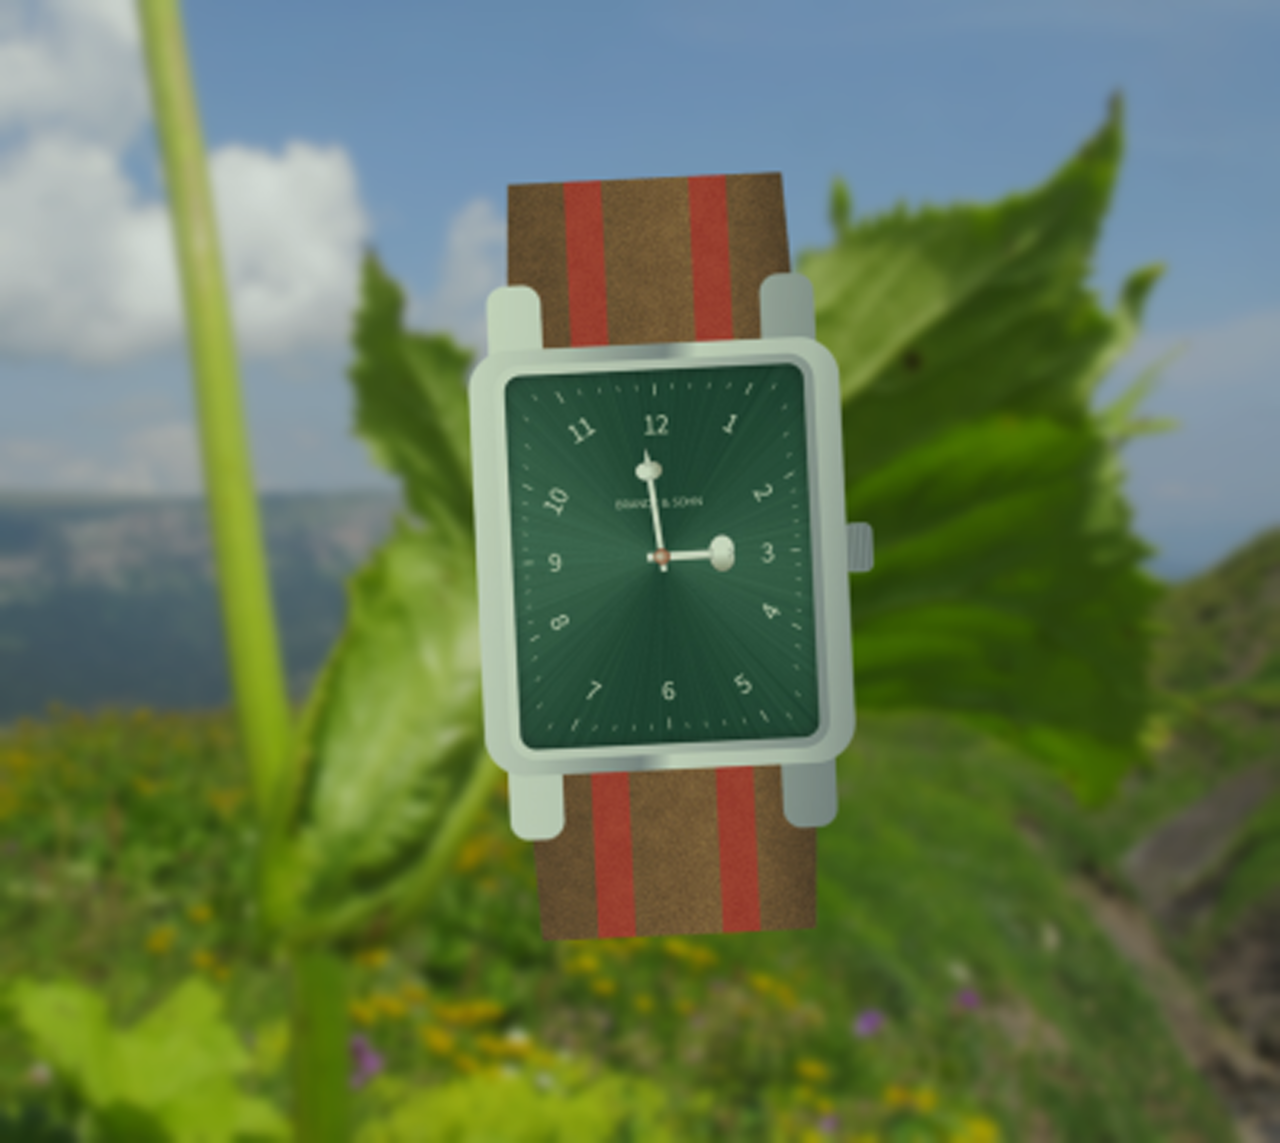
2:59
